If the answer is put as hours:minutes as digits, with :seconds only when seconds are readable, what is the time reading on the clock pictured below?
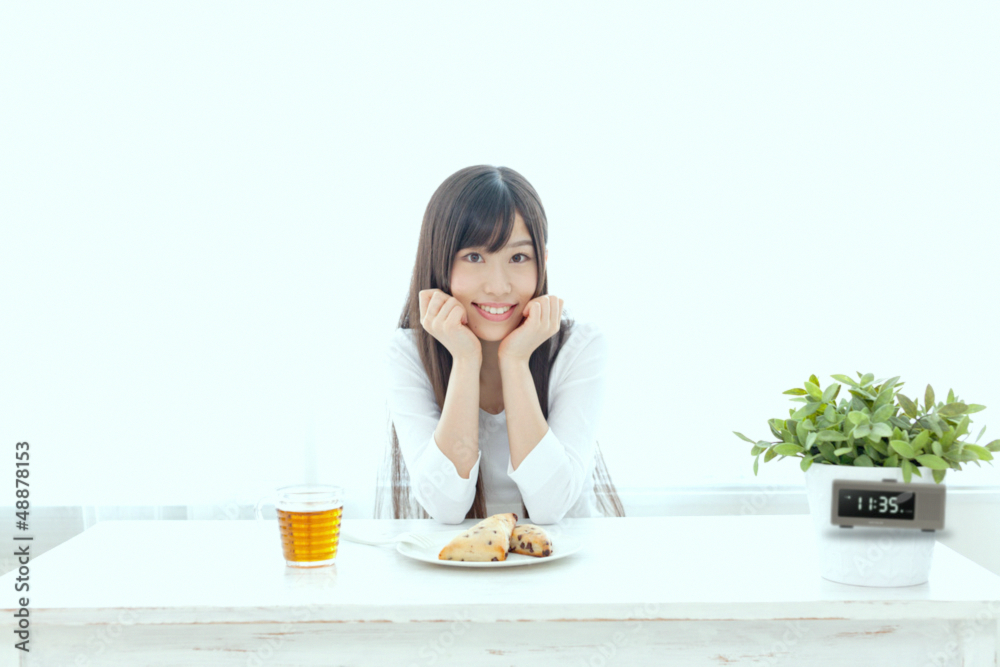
11:35
